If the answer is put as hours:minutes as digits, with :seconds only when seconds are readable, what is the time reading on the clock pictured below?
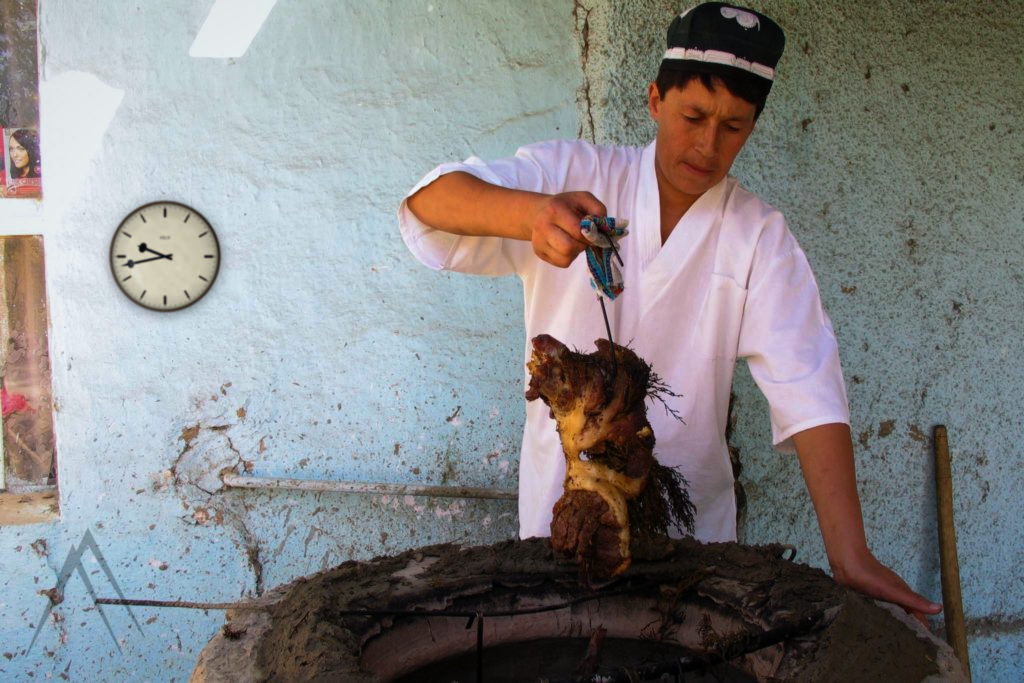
9:43
